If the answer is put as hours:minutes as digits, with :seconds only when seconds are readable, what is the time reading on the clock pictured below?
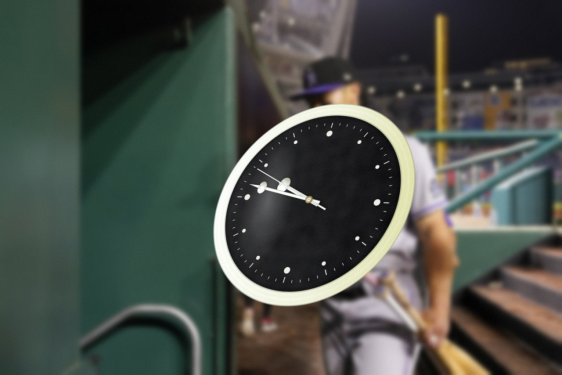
9:46:49
